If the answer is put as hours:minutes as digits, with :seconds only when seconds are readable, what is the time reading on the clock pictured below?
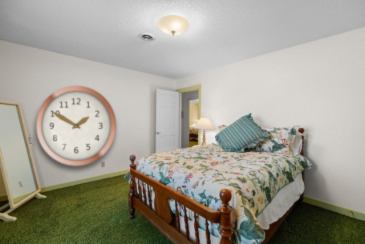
1:50
